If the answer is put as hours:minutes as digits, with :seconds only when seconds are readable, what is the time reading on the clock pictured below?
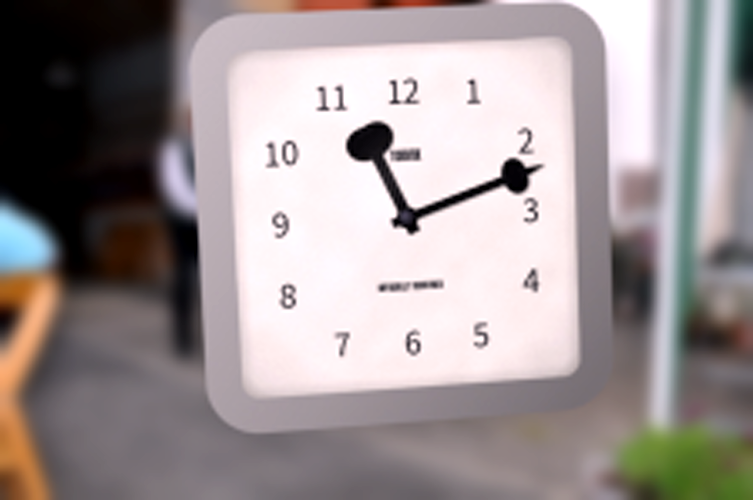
11:12
